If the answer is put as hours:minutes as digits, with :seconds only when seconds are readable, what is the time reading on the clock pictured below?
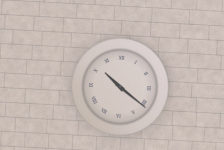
10:21
